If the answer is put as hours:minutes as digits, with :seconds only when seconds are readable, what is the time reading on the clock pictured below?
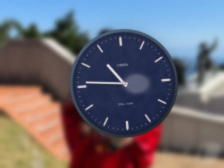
10:46
